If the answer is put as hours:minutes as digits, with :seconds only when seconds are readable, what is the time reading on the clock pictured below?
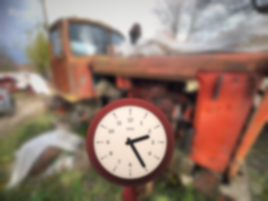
2:25
